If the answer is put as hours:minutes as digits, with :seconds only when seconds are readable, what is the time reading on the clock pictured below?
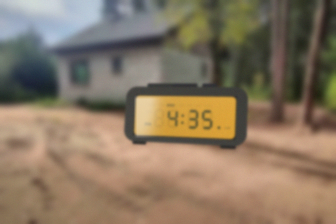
4:35
